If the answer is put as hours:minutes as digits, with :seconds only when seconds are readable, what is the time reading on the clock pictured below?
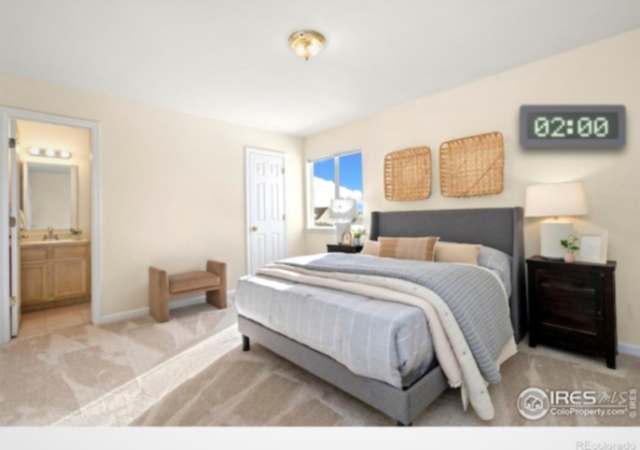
2:00
